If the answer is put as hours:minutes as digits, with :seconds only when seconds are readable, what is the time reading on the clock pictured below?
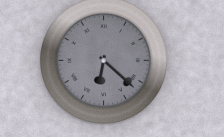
6:22
